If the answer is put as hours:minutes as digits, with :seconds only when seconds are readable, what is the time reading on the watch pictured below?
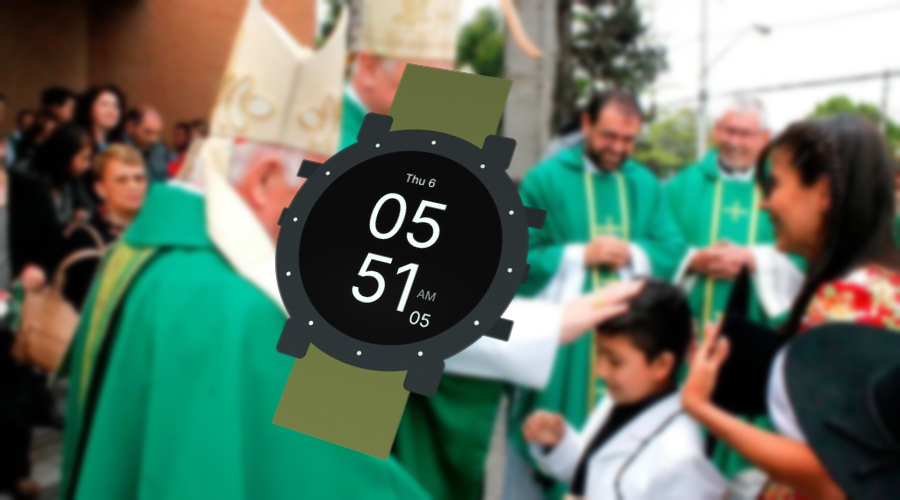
5:51:05
